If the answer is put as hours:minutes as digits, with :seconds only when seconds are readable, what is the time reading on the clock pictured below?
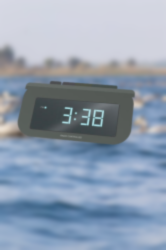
3:38
